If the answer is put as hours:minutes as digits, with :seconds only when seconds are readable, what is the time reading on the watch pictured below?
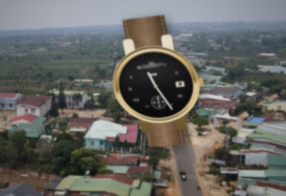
11:26
